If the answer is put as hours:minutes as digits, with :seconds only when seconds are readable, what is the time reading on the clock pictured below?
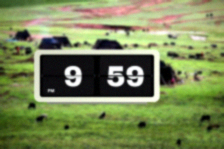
9:59
